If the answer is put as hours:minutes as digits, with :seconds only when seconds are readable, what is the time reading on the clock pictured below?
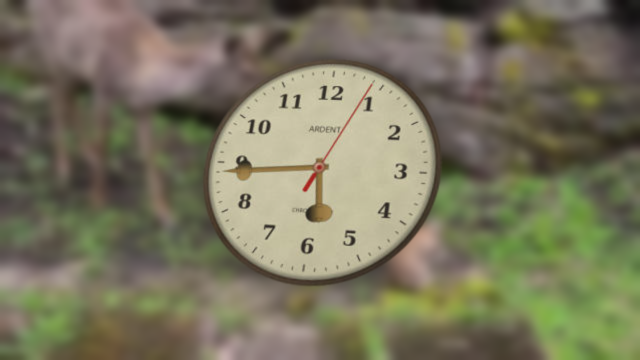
5:44:04
